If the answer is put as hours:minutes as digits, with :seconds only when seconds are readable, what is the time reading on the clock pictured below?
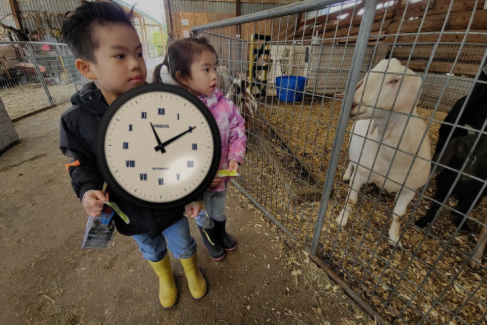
11:10
